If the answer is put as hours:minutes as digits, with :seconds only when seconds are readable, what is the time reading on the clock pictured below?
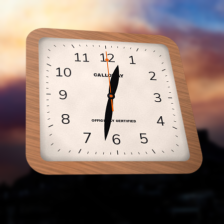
12:32:00
